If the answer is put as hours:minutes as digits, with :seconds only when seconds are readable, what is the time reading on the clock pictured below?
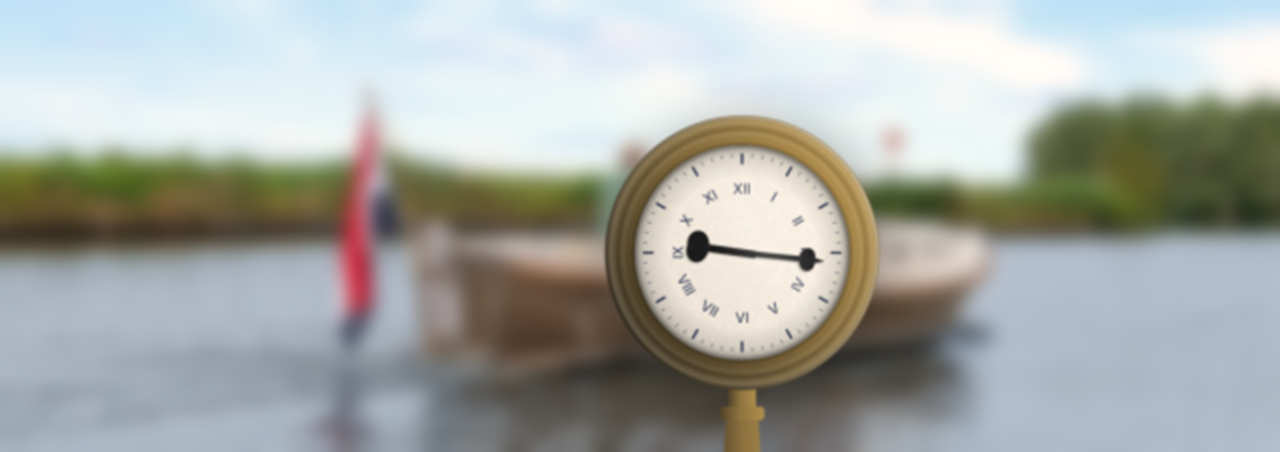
9:16
